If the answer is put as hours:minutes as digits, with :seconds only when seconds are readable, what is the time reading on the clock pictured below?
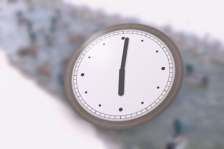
6:01
